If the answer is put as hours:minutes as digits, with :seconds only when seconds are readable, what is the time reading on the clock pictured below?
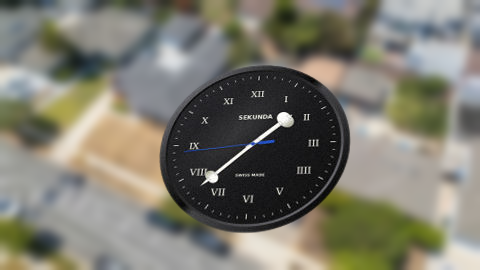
1:37:44
